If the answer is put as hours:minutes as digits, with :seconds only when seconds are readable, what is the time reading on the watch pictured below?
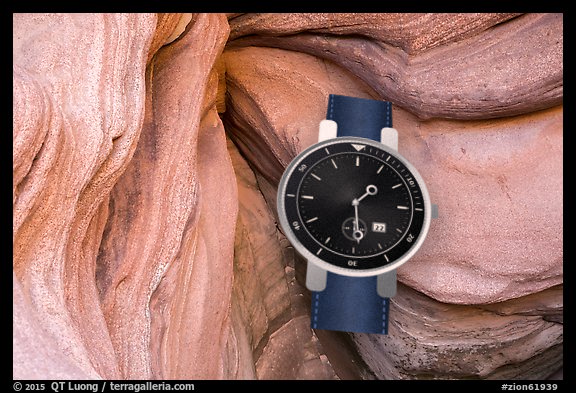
1:29
